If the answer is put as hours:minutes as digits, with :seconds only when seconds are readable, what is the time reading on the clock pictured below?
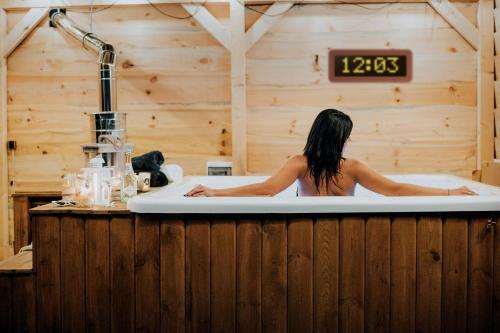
12:03
